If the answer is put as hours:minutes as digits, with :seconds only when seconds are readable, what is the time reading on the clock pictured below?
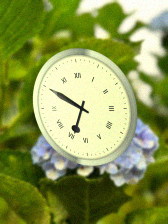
6:50
